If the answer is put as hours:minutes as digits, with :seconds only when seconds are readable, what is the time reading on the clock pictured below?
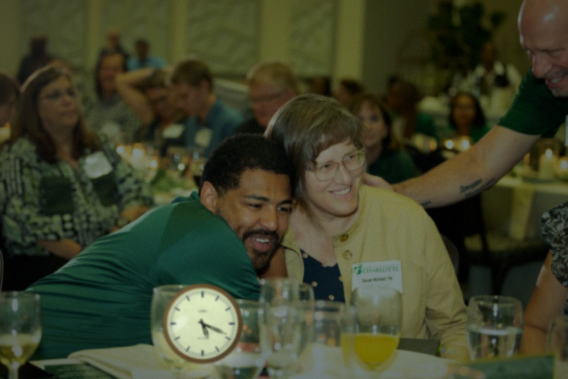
5:19
